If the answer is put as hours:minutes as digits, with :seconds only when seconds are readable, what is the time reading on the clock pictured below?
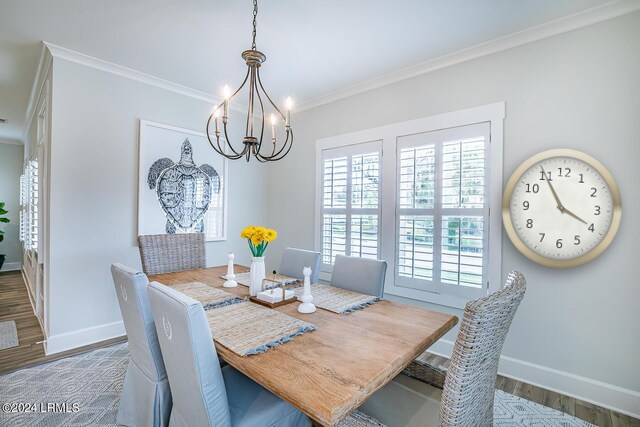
3:55
